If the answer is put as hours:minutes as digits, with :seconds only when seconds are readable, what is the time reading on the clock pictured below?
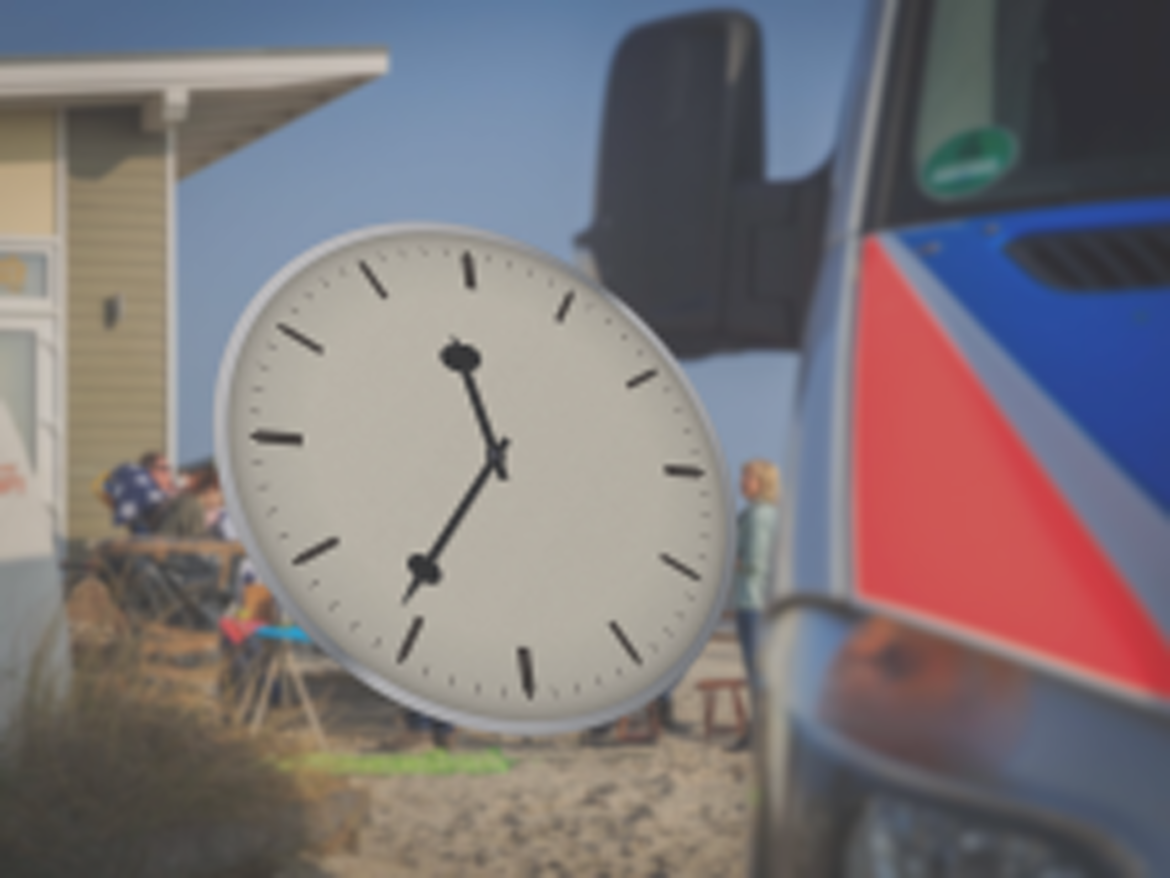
11:36
